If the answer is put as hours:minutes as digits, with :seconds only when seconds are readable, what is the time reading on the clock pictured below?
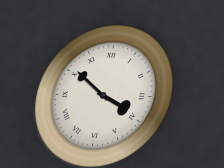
3:51
